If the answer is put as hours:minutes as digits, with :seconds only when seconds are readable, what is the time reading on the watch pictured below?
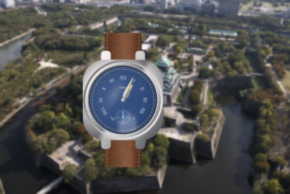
1:04
